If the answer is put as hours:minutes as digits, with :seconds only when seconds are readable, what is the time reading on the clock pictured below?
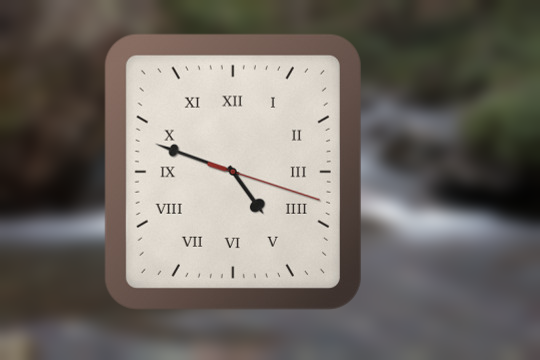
4:48:18
